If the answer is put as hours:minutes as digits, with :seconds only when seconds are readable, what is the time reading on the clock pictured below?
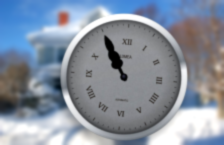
10:55
